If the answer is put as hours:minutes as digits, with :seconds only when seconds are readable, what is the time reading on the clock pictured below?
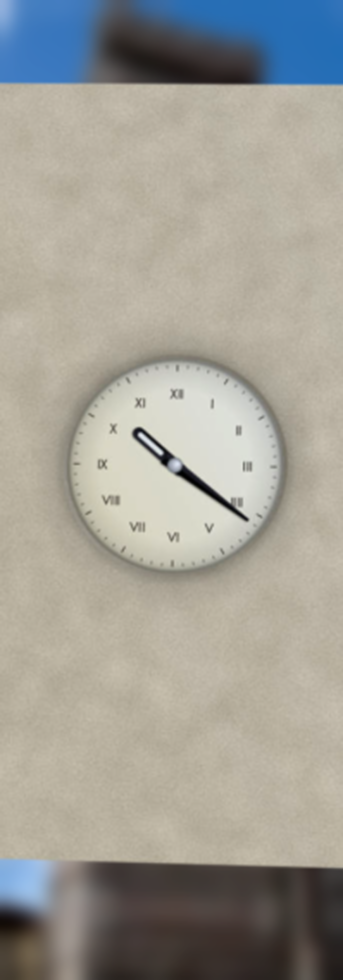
10:21
